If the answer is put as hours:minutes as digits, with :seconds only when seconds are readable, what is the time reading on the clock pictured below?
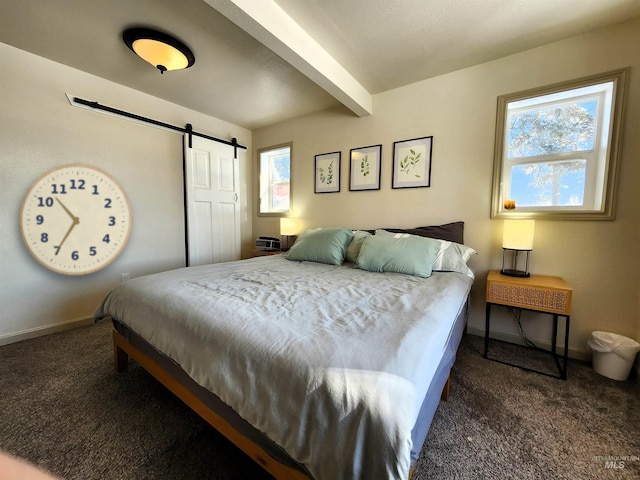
10:35
